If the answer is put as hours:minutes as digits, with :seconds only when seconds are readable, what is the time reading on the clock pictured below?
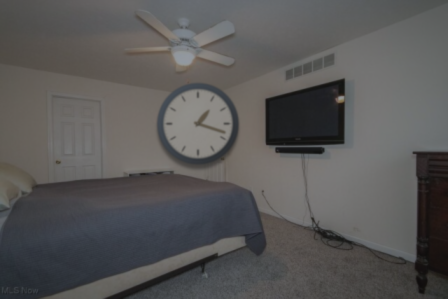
1:18
